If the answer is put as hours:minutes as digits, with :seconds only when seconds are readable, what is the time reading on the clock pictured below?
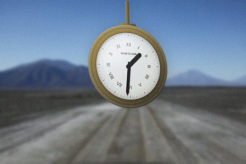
1:31
